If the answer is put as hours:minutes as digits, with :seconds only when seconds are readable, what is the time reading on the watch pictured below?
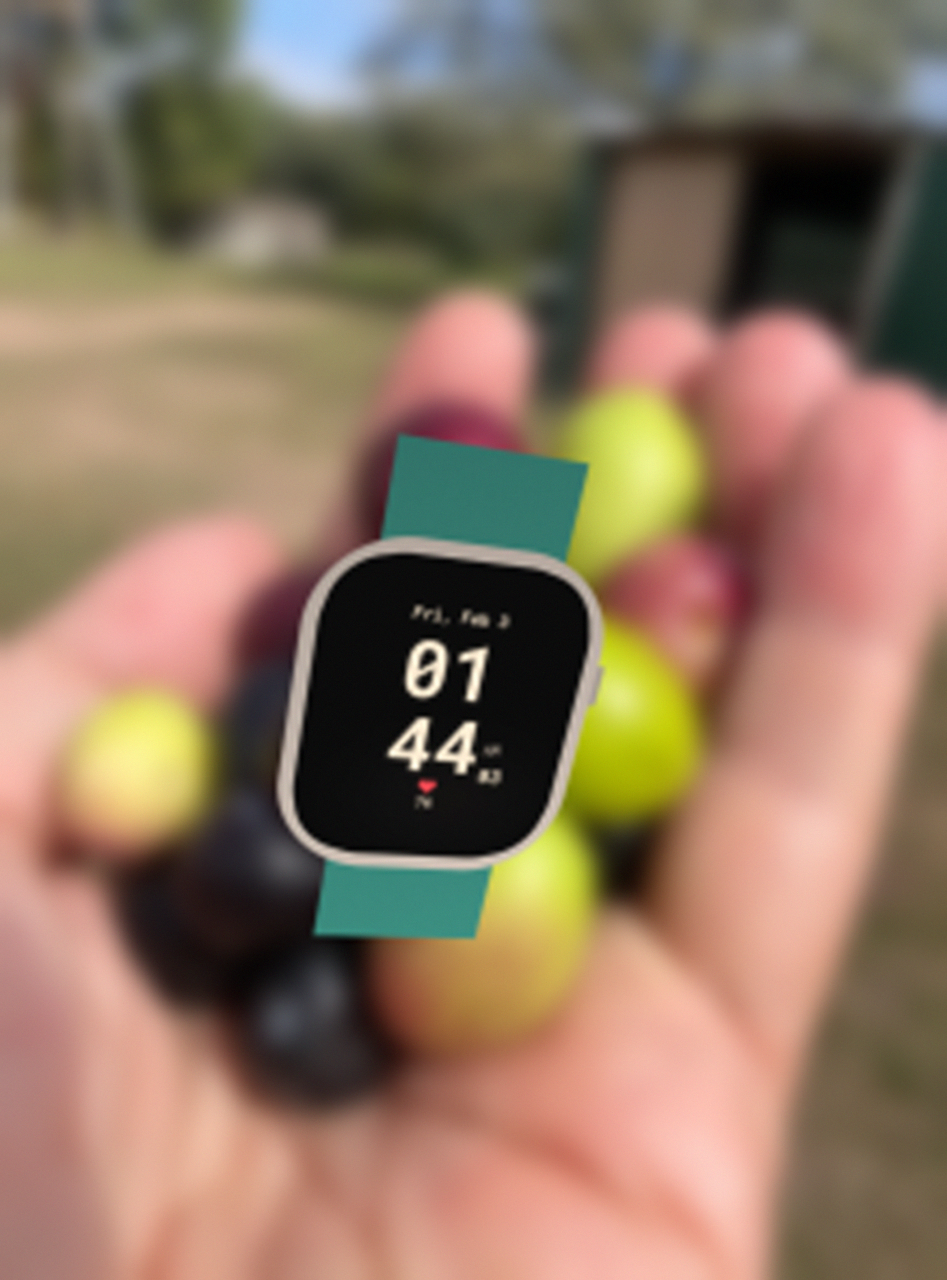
1:44
